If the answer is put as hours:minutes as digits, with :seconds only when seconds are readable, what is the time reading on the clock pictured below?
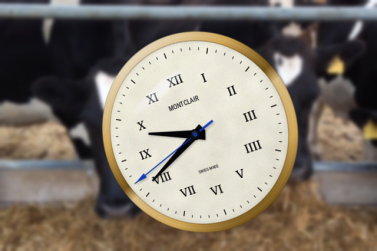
9:40:42
